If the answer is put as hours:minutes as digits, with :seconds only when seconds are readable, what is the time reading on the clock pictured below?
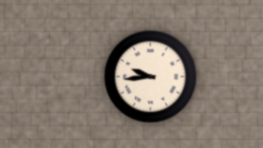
9:44
